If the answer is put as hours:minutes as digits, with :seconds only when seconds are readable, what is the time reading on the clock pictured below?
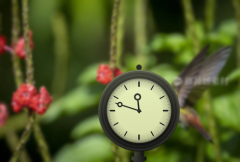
11:48
